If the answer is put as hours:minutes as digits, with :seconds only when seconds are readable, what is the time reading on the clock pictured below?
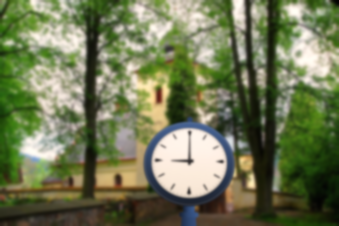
9:00
